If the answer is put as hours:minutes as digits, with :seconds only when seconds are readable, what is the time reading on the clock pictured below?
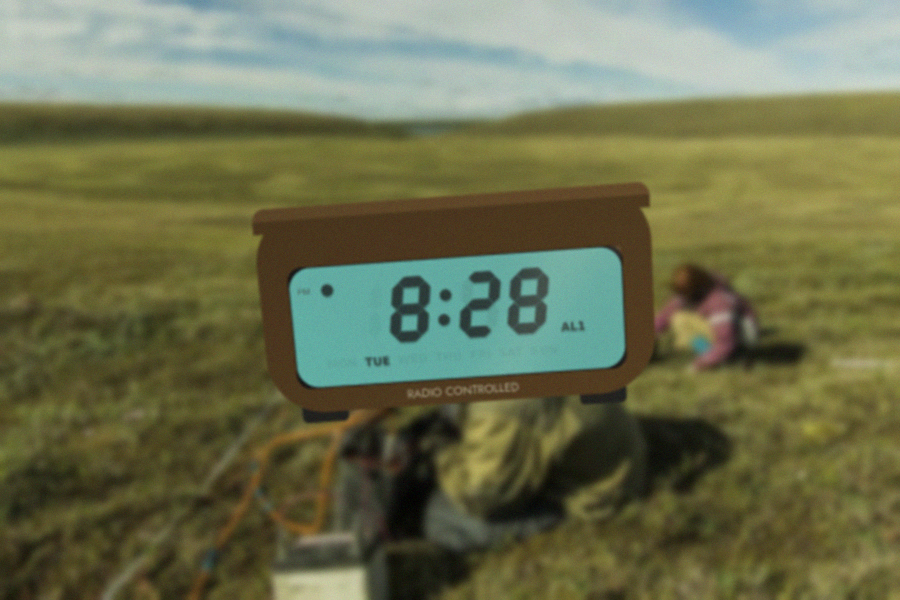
8:28
